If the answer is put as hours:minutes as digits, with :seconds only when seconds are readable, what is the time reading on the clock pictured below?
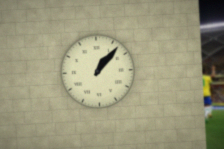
1:07
